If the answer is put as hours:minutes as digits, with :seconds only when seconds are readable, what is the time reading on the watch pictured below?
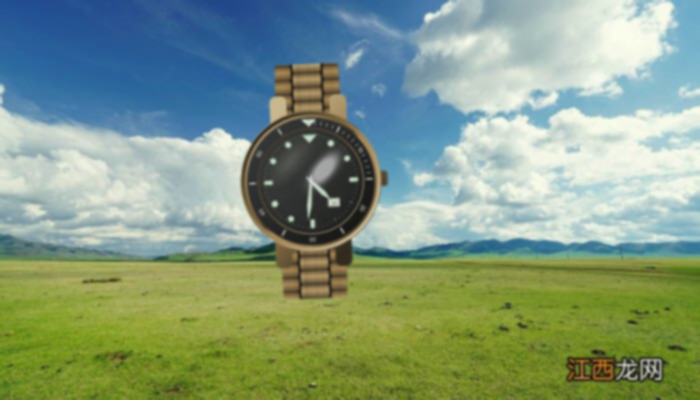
4:31
